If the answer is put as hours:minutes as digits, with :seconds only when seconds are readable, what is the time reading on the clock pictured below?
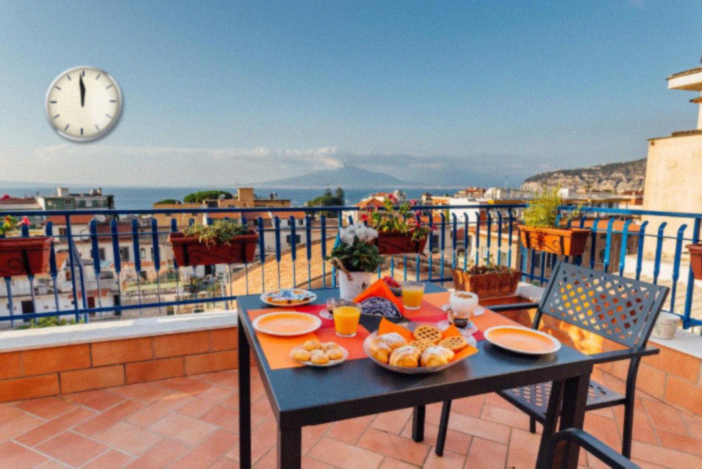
11:59
